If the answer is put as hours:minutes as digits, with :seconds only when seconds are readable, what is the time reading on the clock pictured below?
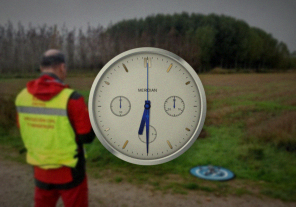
6:30
